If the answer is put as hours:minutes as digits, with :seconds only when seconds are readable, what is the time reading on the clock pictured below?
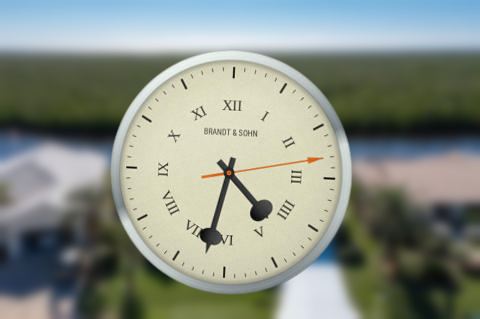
4:32:13
